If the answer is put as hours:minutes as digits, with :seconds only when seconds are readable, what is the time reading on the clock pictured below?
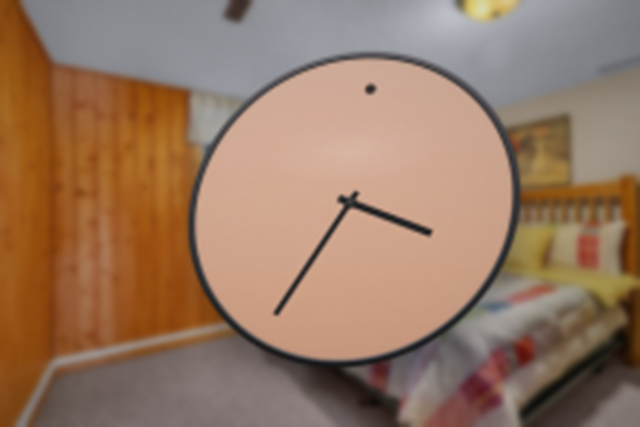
3:34
